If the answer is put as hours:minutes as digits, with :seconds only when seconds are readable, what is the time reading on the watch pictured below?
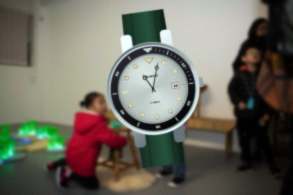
11:03
